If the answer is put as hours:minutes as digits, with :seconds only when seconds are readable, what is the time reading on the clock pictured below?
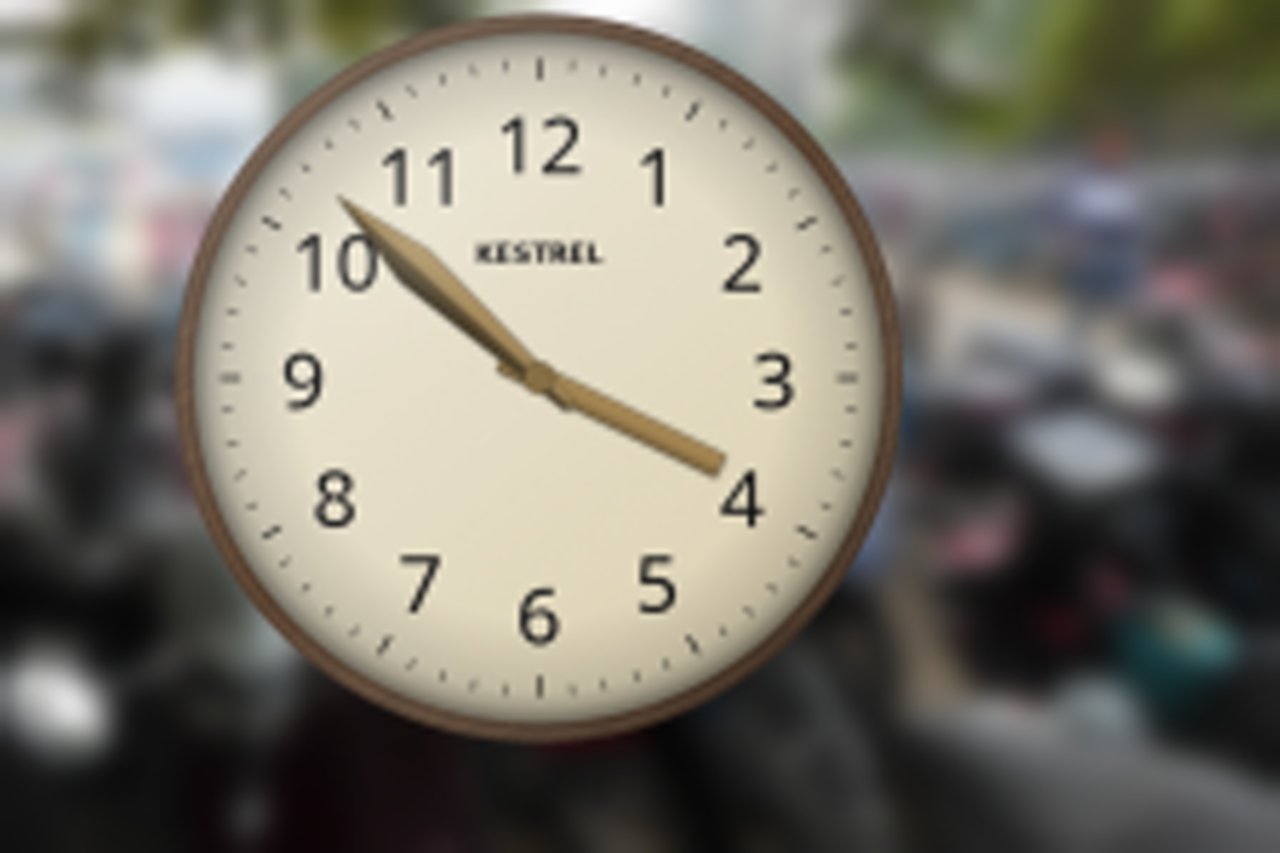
3:52
